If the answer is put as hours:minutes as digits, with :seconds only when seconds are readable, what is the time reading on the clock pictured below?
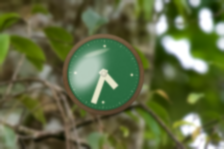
4:33
